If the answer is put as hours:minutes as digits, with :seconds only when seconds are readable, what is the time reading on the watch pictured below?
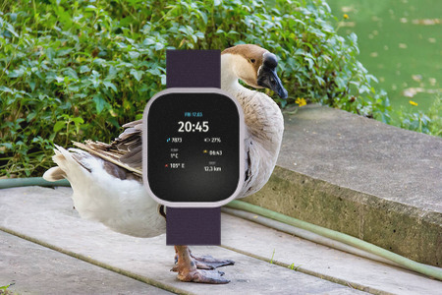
20:45
